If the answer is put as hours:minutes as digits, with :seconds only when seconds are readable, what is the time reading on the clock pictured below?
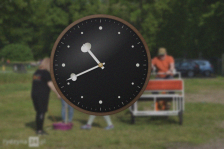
10:41
